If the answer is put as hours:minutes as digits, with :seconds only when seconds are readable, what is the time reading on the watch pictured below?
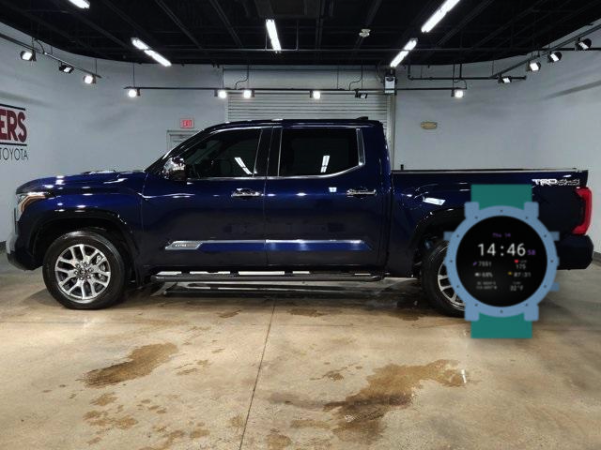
14:46
